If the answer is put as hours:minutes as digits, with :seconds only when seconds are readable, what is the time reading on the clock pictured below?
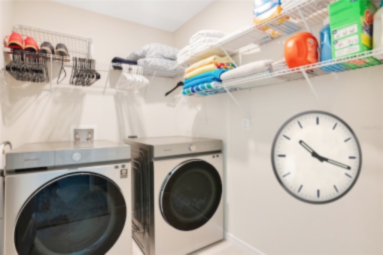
10:18
